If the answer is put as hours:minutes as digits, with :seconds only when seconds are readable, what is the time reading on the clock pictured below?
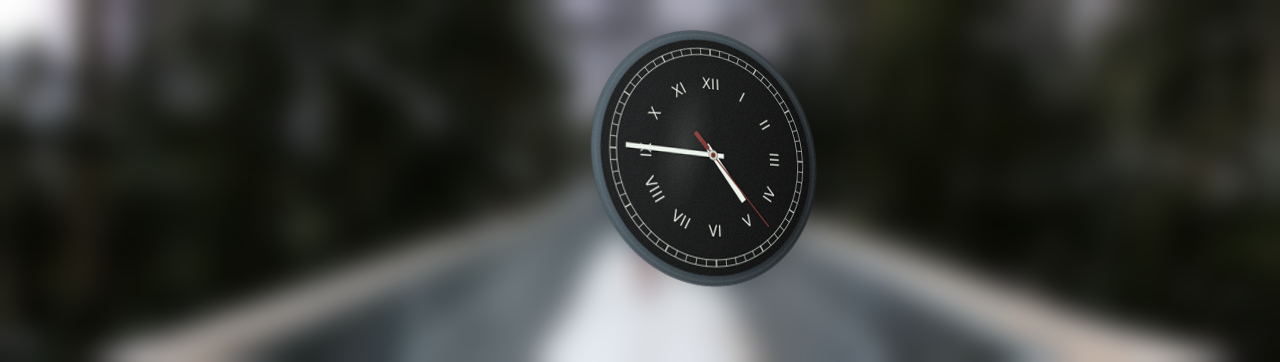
4:45:23
